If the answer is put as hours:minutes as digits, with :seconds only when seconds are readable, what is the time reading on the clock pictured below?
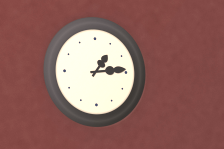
1:14
